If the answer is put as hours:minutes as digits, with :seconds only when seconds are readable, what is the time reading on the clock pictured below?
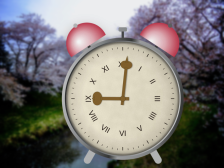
9:01
